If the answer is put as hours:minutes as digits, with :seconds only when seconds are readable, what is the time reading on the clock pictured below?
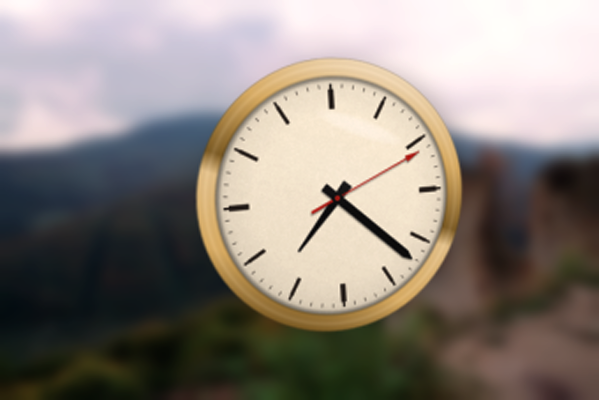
7:22:11
